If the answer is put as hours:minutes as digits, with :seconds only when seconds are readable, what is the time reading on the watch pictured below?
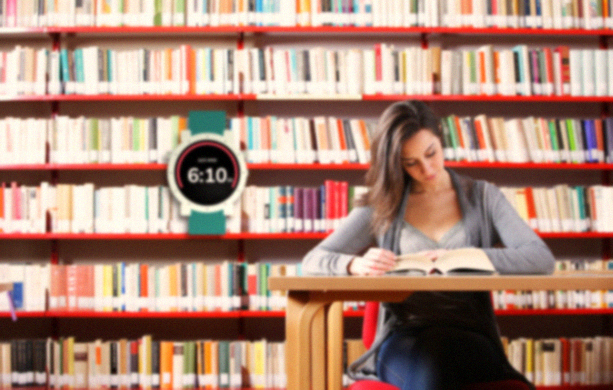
6:10
